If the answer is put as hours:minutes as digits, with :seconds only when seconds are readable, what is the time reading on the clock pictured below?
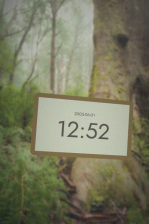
12:52
